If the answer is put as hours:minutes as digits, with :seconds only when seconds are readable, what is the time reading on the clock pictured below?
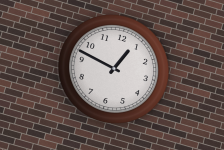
12:47
